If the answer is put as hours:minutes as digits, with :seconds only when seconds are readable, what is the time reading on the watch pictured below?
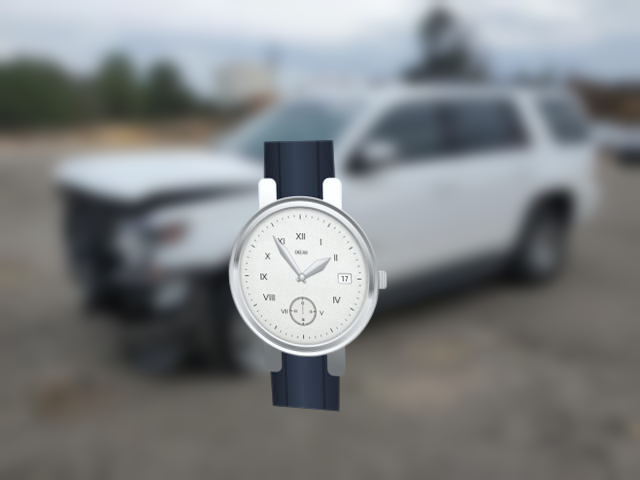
1:54
